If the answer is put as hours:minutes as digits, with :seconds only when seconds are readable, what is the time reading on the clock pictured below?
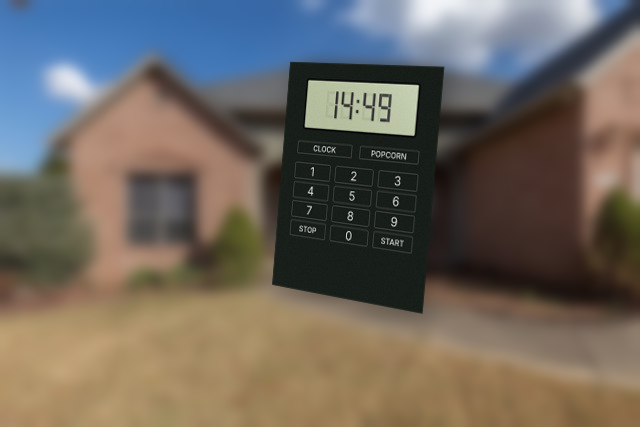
14:49
